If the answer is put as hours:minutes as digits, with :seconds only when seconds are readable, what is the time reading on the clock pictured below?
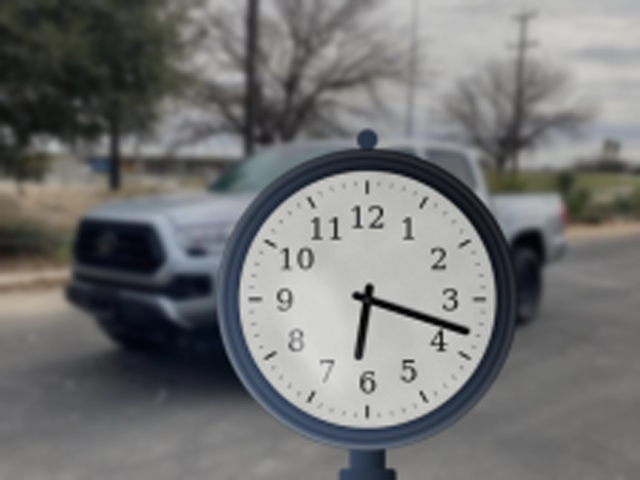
6:18
